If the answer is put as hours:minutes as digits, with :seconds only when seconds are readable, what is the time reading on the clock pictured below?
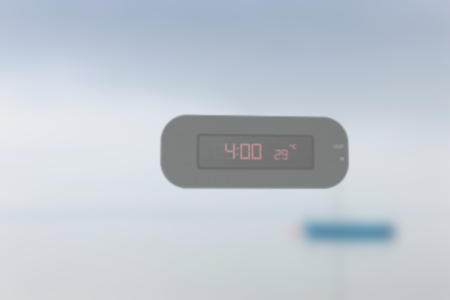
4:00
